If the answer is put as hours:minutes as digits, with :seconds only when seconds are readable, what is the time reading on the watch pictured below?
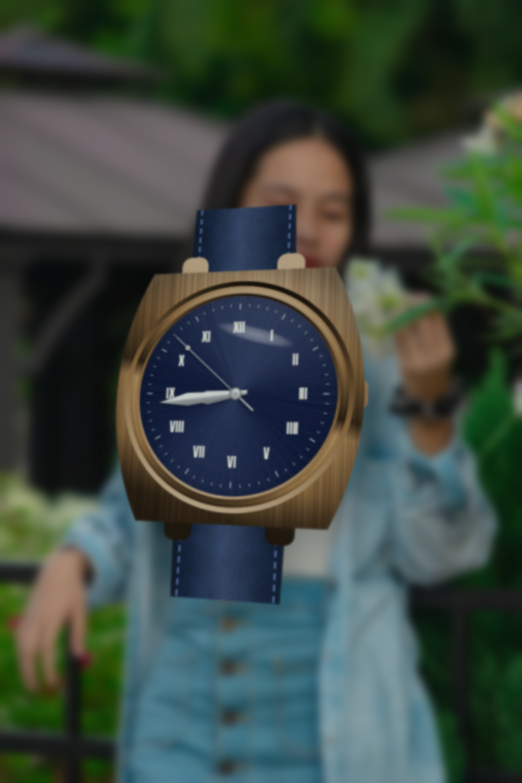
8:43:52
